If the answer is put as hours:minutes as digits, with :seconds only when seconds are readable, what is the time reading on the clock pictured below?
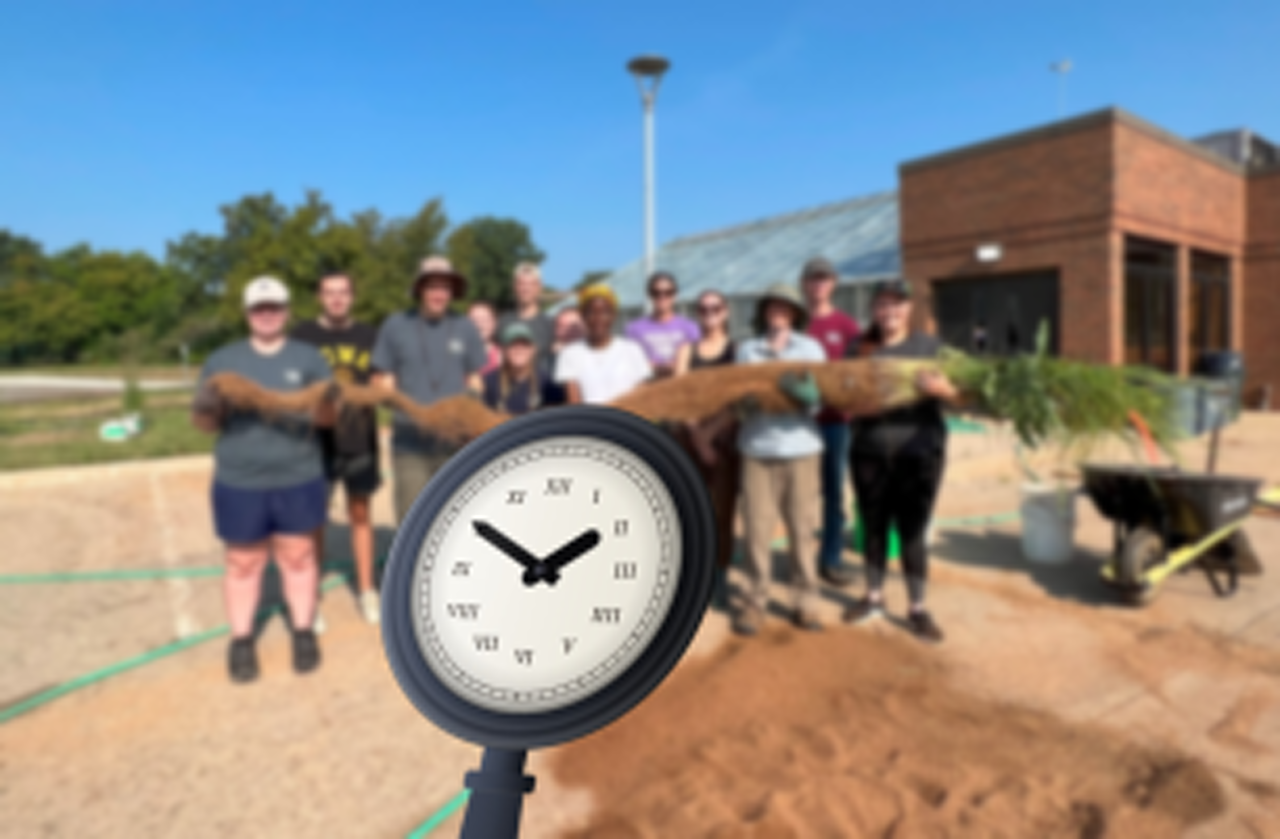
1:50
